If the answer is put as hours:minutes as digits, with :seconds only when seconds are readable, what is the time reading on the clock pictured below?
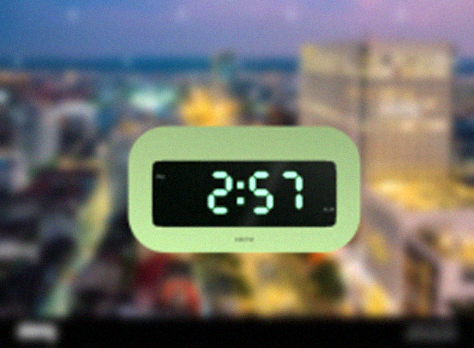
2:57
